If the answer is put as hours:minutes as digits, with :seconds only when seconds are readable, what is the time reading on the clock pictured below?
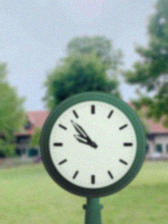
9:53
